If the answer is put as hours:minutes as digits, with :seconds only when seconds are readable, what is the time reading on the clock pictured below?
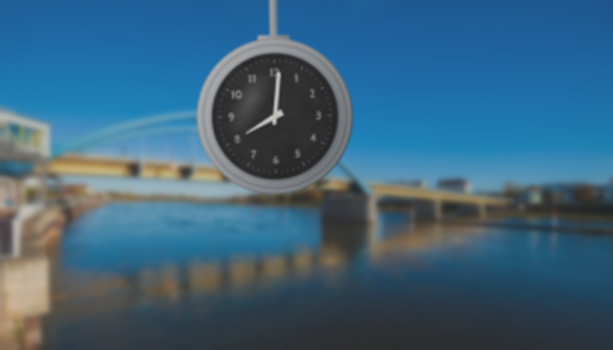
8:01
